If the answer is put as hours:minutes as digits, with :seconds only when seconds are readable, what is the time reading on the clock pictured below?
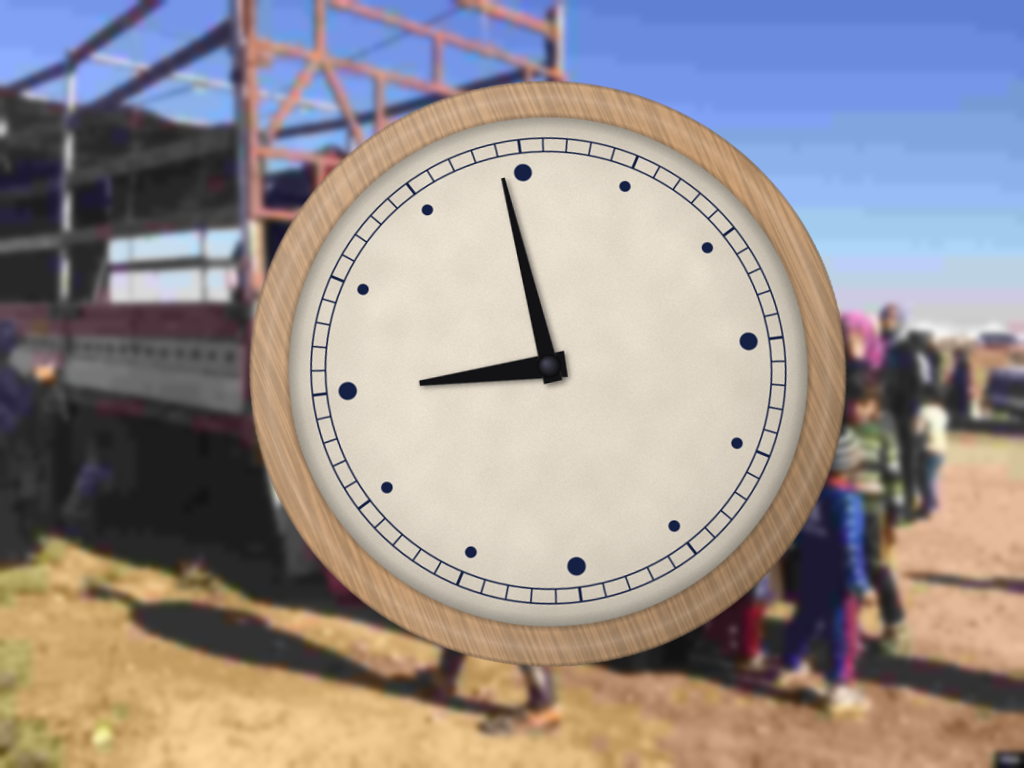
8:59
